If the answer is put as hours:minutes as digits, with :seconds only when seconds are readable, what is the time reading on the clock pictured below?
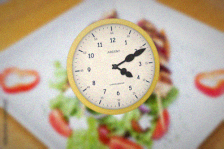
4:11
